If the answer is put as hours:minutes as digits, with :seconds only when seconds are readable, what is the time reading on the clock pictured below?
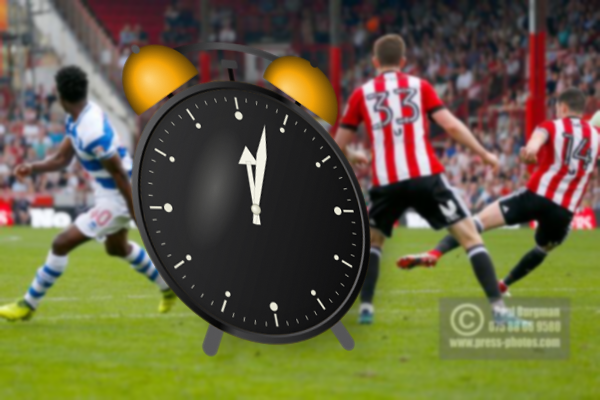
12:03
